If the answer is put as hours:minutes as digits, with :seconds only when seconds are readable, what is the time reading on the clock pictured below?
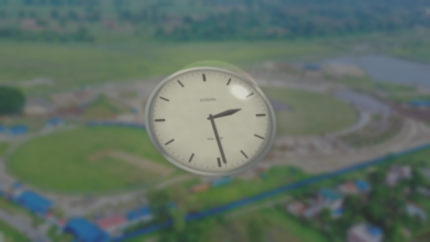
2:29
